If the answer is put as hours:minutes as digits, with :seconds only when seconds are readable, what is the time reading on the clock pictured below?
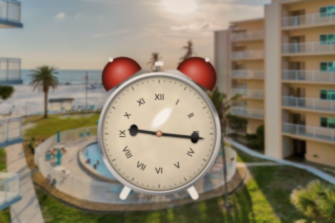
9:16
